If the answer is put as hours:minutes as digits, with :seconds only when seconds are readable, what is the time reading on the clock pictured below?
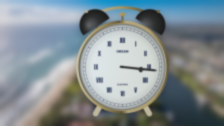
3:16
